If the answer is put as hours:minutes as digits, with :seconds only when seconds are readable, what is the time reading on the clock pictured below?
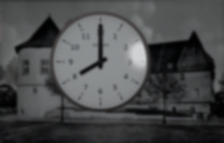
8:00
